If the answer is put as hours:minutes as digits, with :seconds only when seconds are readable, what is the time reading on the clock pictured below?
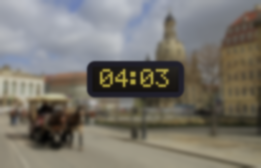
4:03
